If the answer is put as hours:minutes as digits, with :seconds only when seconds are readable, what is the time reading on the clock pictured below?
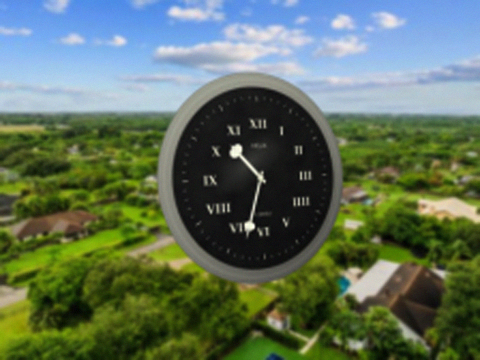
10:33
